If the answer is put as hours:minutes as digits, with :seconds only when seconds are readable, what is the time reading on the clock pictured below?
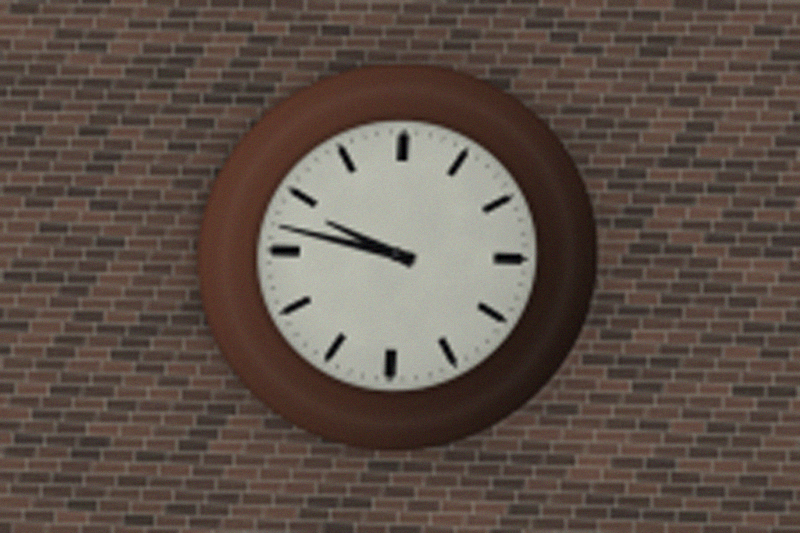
9:47
